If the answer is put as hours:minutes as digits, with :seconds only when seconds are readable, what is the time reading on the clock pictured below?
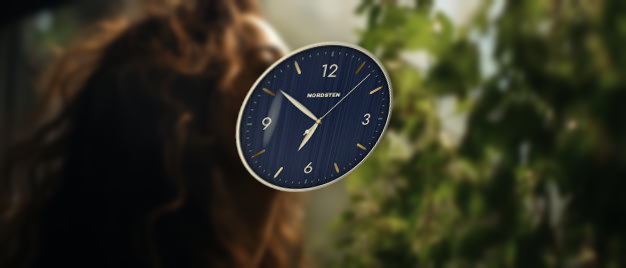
6:51:07
